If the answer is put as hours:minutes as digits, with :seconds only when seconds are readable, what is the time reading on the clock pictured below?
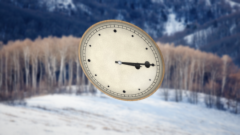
3:15
